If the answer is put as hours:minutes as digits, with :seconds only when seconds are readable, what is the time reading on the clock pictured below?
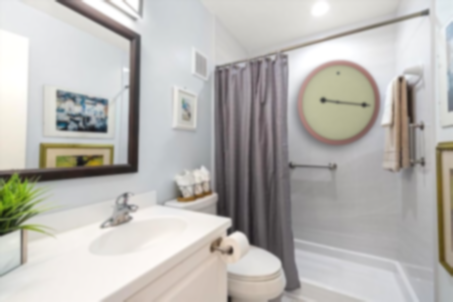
9:16
